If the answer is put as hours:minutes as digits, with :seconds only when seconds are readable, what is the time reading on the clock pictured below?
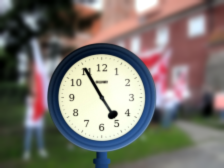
4:55
